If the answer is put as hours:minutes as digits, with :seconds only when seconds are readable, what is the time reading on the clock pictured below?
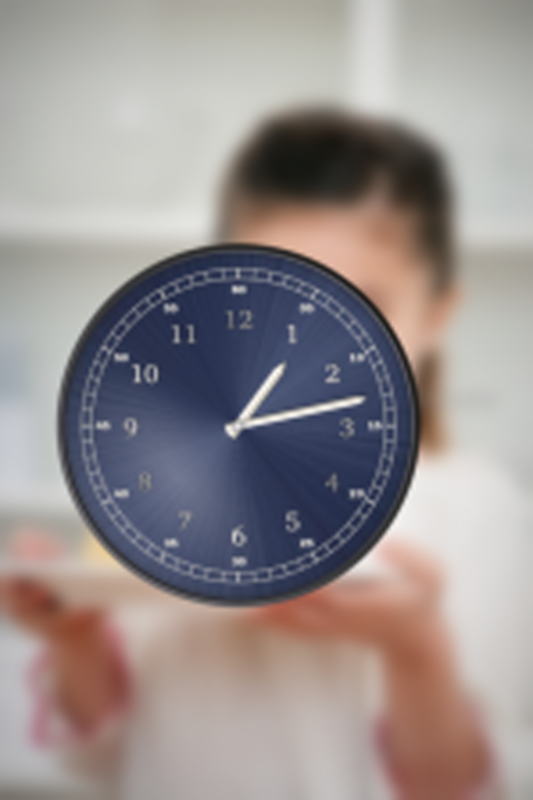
1:13
